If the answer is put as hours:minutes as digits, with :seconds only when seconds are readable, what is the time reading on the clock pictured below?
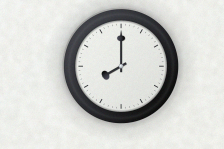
8:00
